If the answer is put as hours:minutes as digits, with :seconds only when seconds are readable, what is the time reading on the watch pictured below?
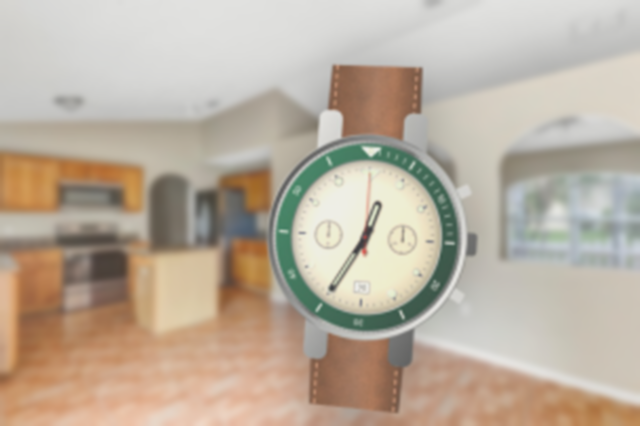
12:35
